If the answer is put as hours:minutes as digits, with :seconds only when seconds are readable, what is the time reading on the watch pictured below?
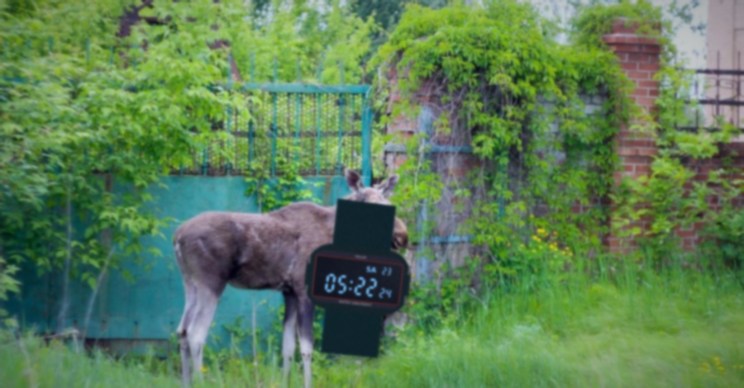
5:22
